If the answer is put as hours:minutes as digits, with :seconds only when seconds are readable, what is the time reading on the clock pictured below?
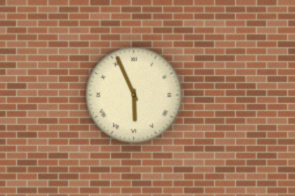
5:56
